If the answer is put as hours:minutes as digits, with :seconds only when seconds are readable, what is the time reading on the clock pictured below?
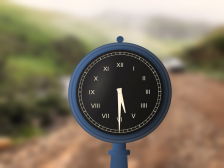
5:30
